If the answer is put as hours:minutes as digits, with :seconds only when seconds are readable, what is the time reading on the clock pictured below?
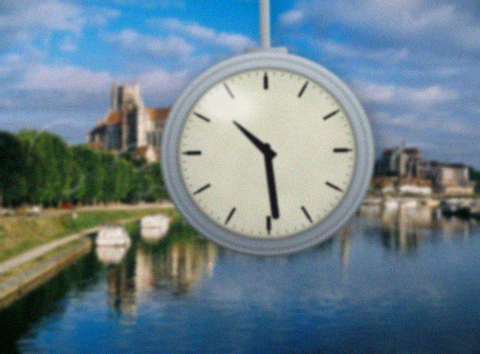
10:29
